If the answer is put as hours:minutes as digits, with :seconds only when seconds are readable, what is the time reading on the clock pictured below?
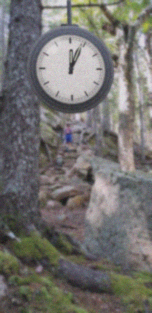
12:04
